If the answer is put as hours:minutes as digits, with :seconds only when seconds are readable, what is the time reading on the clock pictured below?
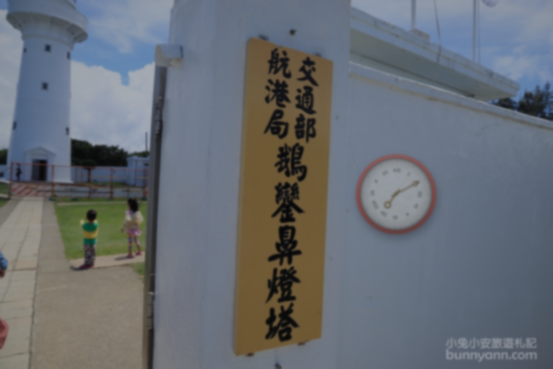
7:10
